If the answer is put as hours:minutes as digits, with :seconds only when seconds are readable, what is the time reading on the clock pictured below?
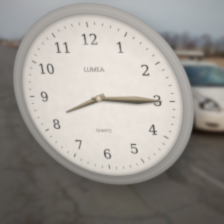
8:15
